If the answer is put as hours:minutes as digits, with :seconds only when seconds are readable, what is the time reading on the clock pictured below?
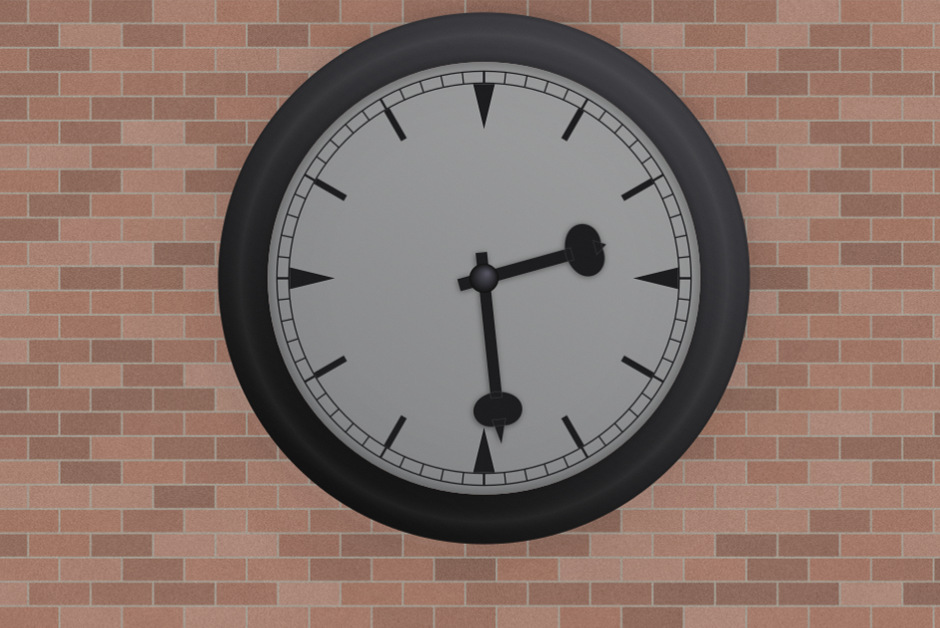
2:29
